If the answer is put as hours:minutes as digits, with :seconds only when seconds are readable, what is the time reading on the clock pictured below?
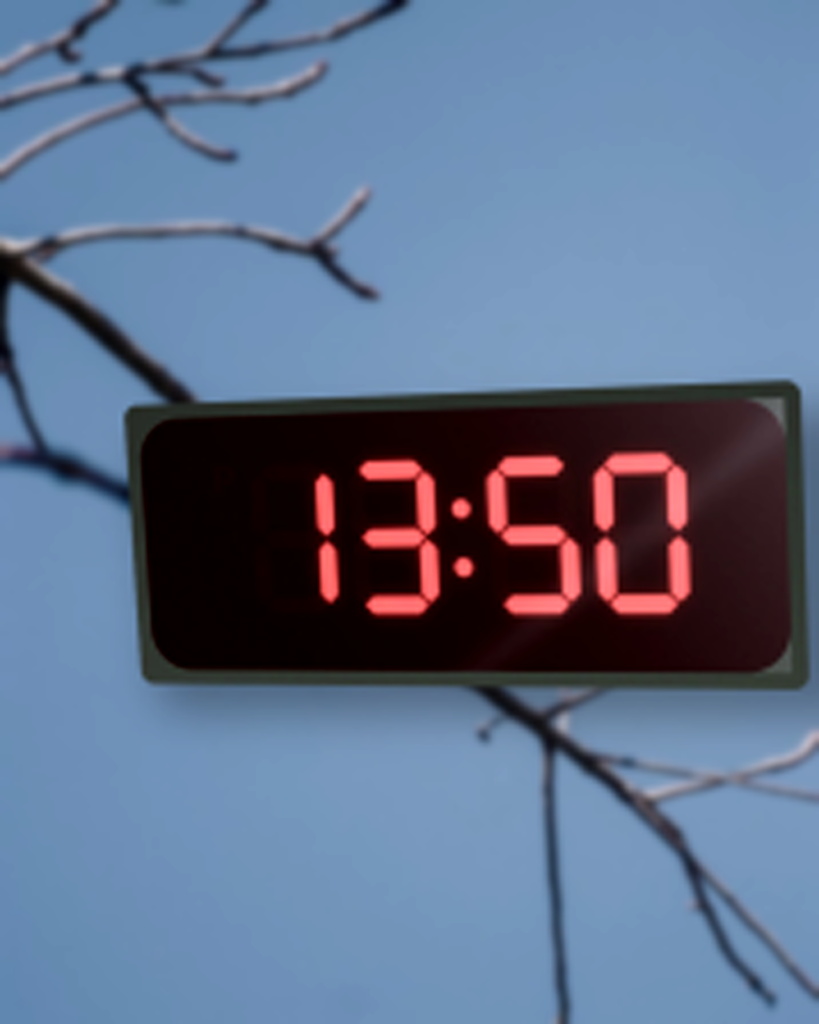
13:50
